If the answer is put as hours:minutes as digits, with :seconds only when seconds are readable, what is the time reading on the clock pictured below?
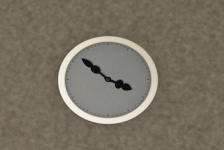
3:52
